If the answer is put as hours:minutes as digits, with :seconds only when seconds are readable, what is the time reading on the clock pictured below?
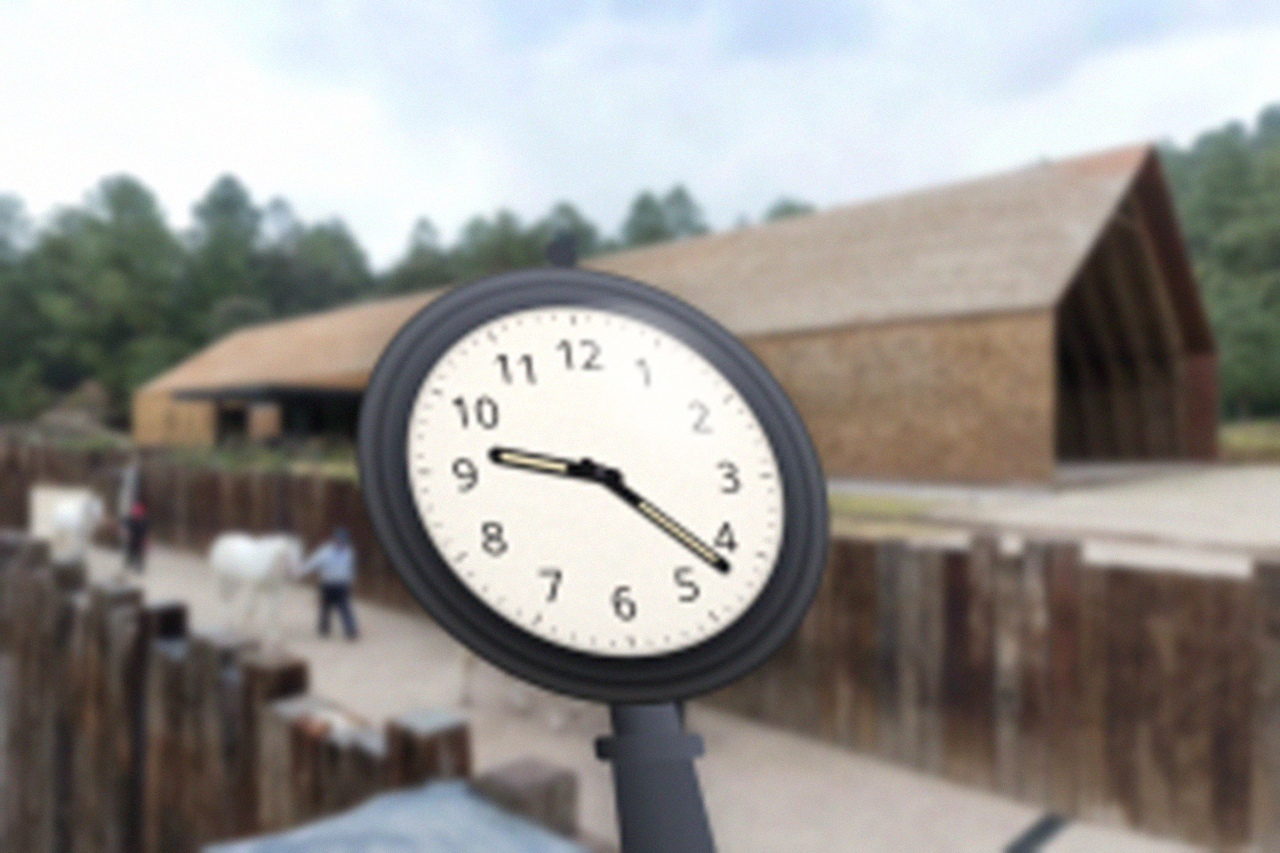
9:22
